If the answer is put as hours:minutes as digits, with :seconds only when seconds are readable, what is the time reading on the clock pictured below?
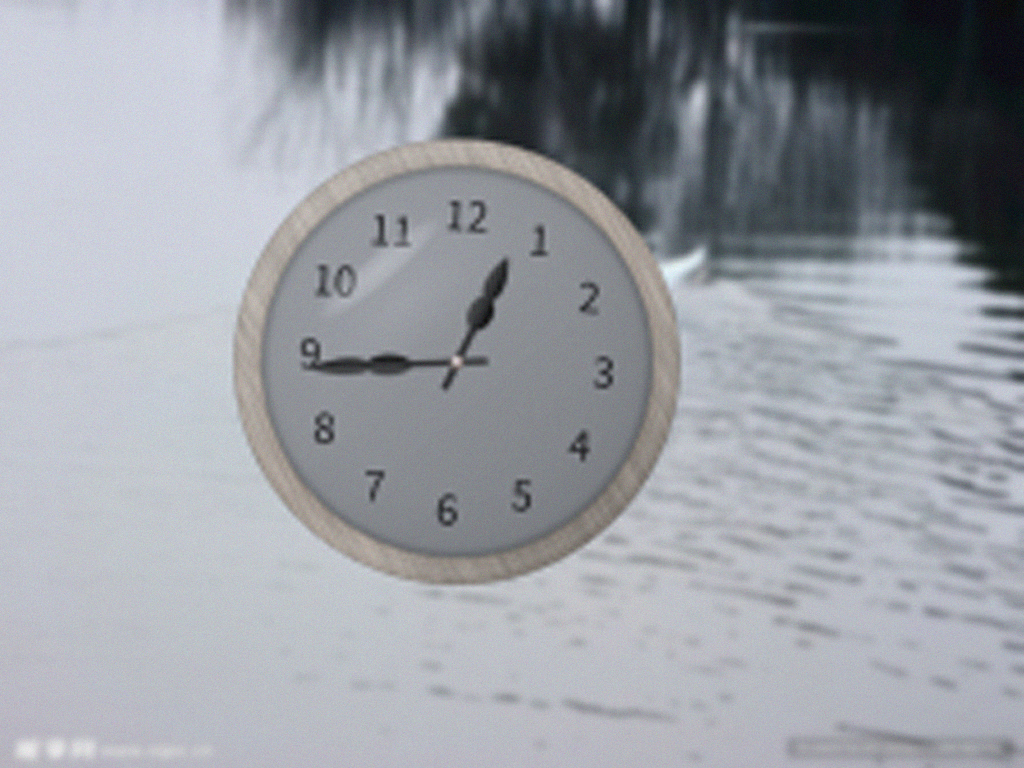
12:44
